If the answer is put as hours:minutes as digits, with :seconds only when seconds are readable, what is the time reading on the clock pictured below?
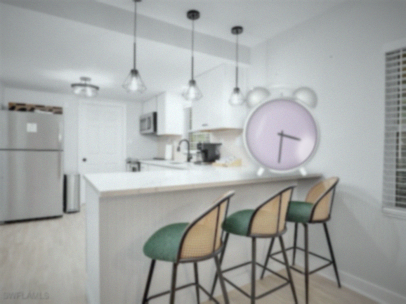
3:31
